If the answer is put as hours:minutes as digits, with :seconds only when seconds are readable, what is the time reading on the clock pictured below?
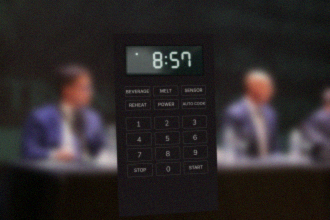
8:57
